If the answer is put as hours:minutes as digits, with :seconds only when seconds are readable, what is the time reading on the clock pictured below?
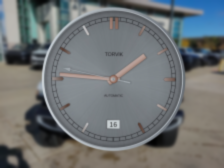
1:45:47
